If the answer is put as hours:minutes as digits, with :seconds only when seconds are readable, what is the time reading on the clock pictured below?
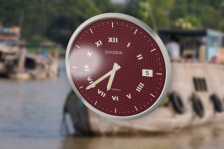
6:39
